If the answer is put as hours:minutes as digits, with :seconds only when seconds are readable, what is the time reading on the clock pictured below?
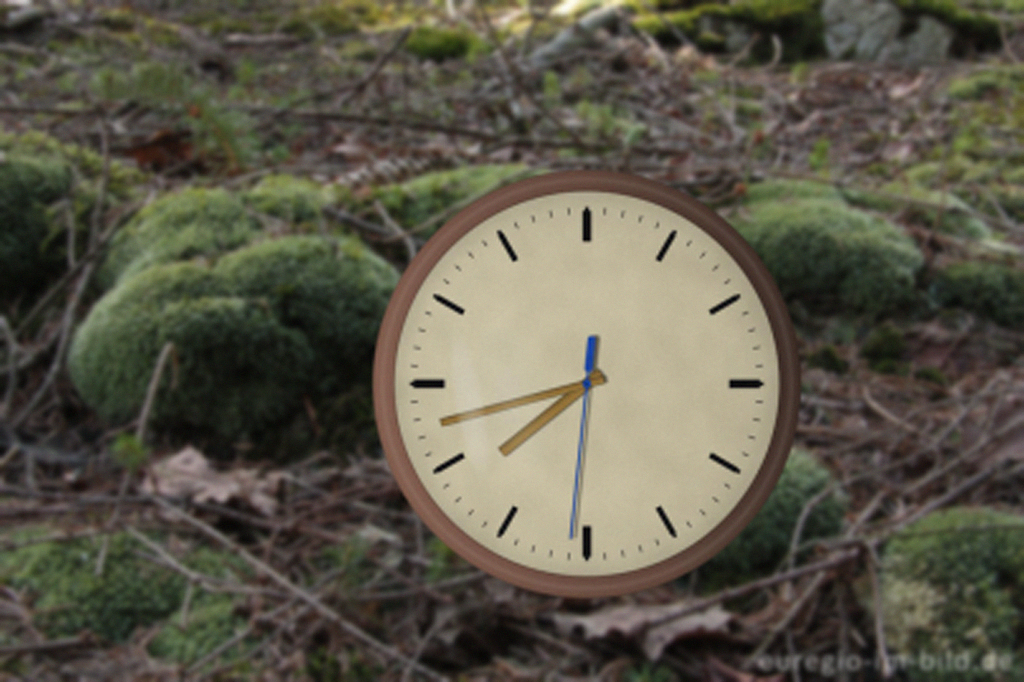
7:42:31
